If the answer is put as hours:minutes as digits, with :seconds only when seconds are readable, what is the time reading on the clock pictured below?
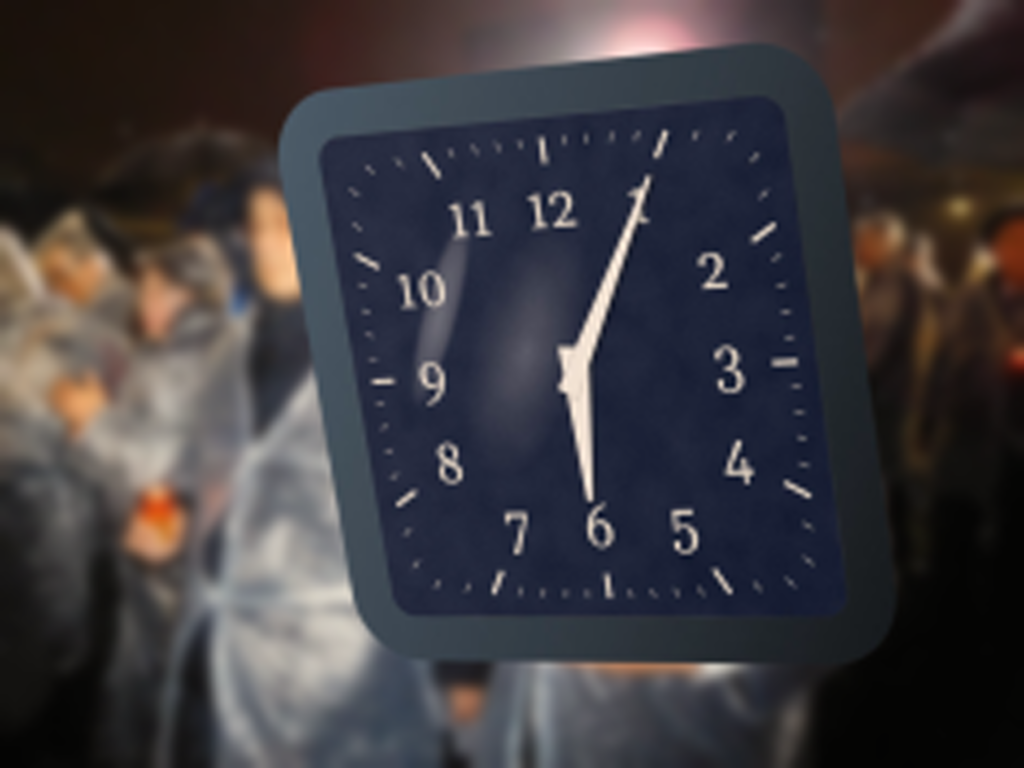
6:05
